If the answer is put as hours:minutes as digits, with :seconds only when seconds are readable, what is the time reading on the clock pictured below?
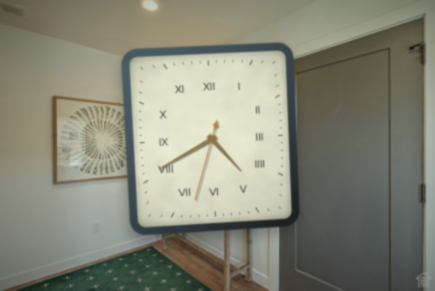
4:40:33
